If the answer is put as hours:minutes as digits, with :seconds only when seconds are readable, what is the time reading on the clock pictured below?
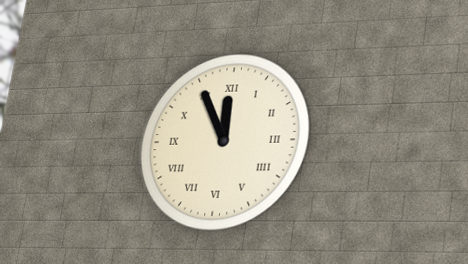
11:55
